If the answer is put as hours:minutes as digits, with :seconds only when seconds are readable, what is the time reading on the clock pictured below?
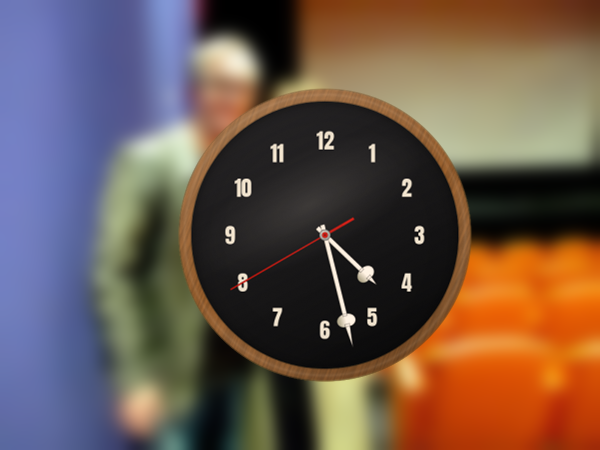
4:27:40
